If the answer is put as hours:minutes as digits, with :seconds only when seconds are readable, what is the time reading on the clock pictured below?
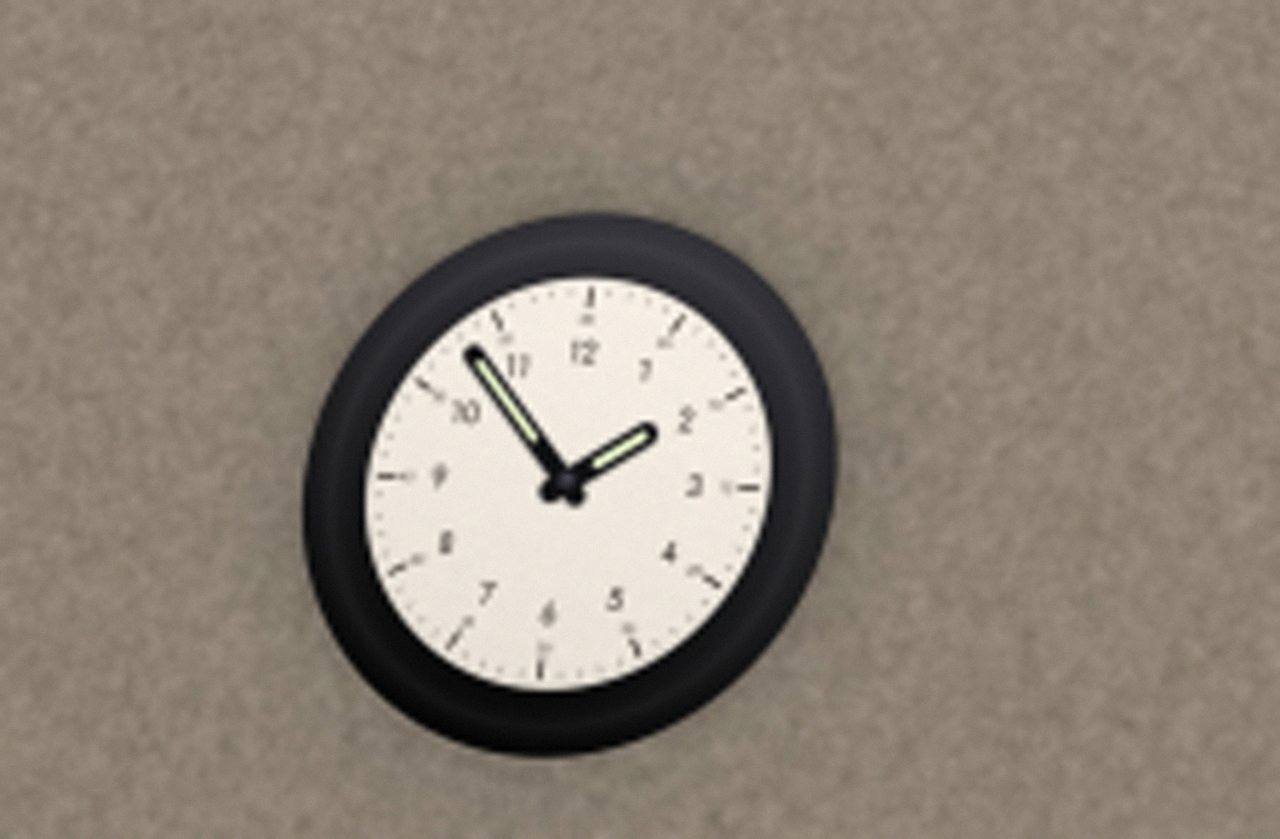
1:53
